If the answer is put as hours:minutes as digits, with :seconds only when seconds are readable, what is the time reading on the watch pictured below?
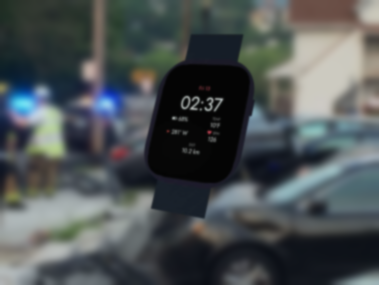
2:37
